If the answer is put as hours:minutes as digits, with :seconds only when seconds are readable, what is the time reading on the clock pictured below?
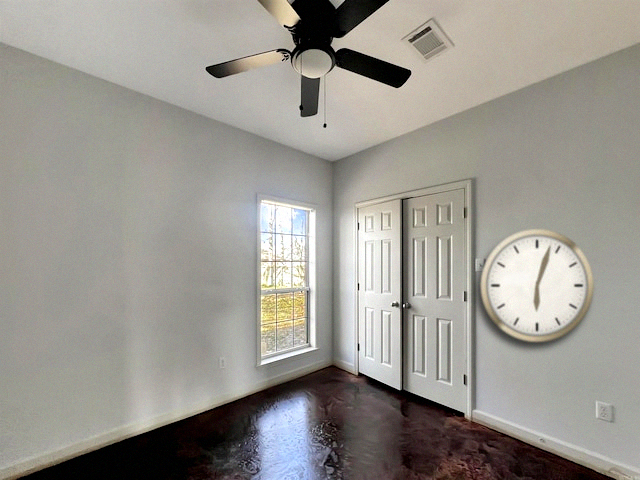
6:03
